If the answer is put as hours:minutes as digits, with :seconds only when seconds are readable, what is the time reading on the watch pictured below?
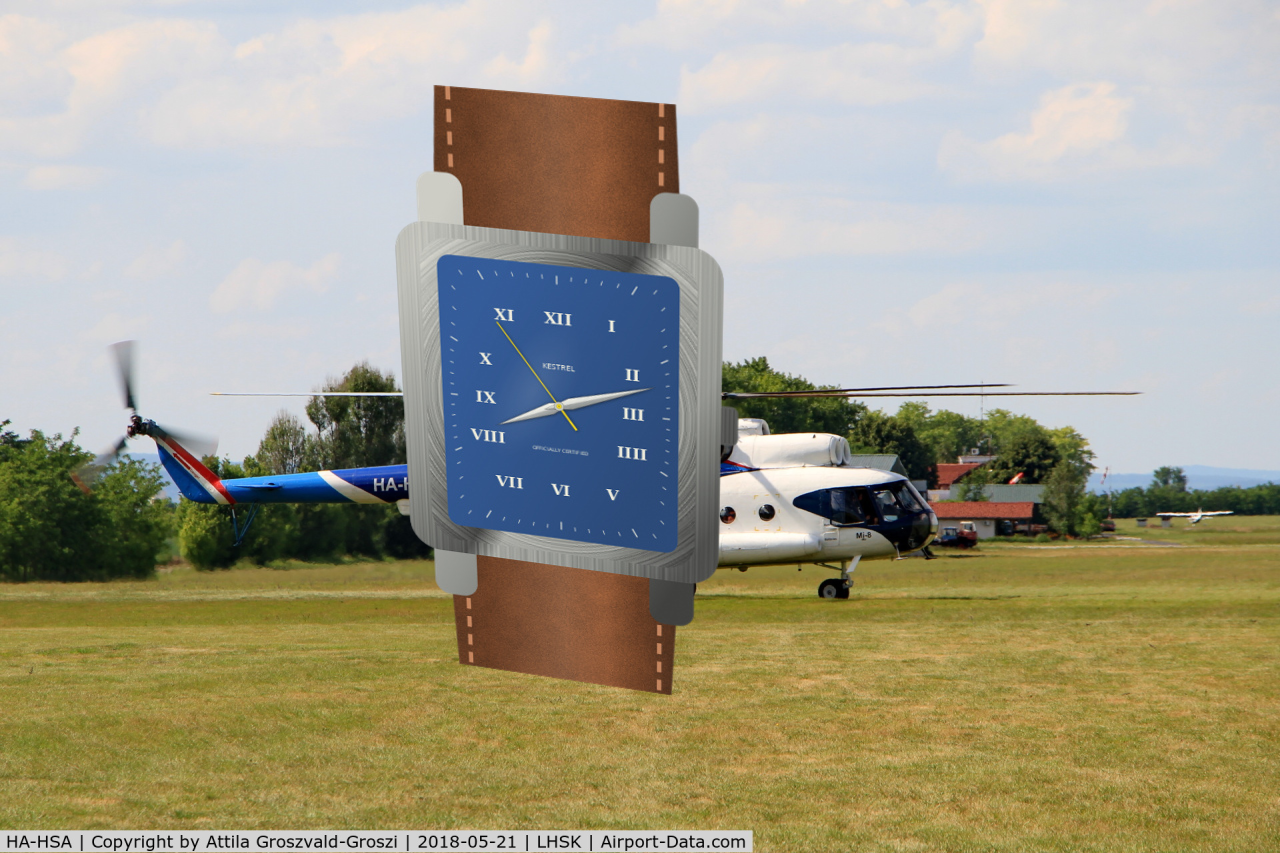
8:11:54
